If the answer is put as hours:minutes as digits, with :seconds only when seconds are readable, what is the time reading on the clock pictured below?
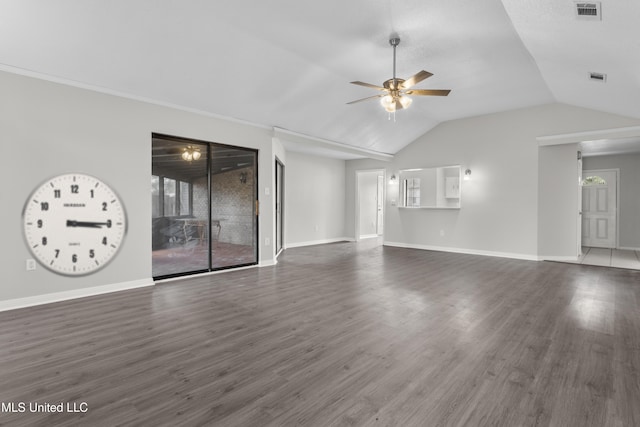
3:15
